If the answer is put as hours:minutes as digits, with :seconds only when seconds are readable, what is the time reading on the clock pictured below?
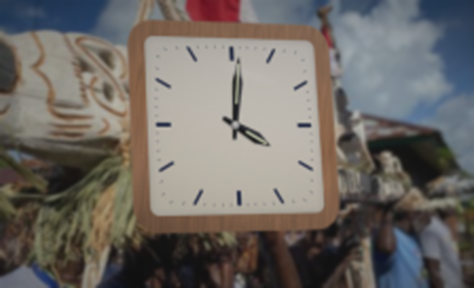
4:01
